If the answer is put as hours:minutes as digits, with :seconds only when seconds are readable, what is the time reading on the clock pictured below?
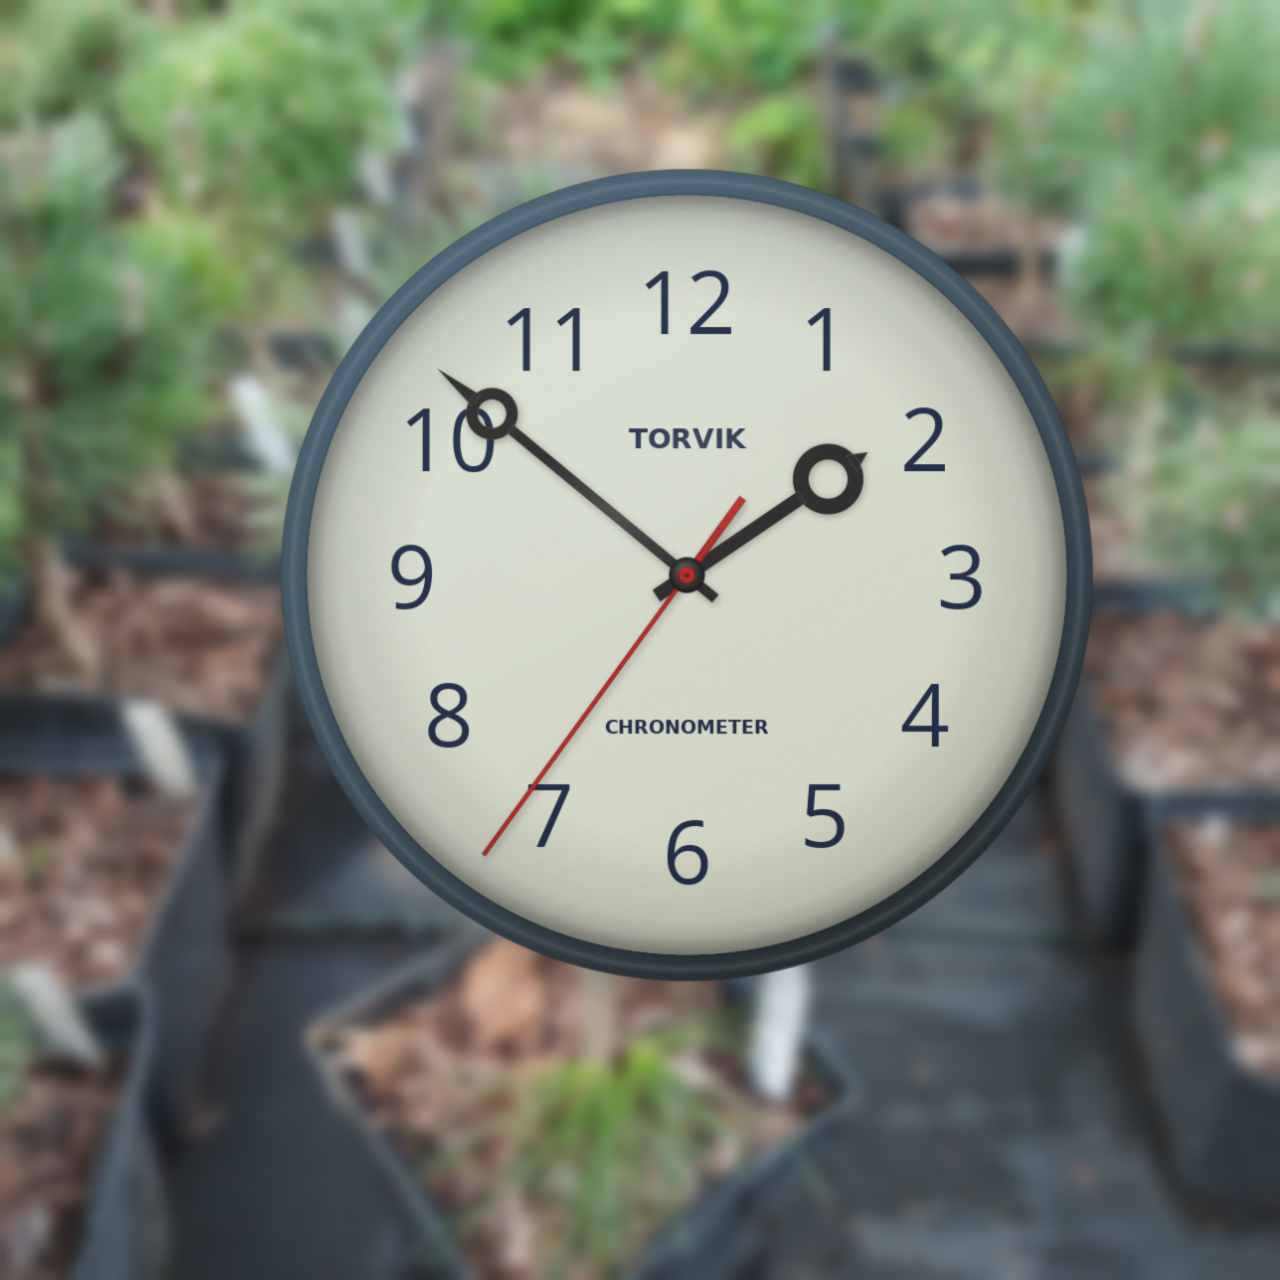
1:51:36
